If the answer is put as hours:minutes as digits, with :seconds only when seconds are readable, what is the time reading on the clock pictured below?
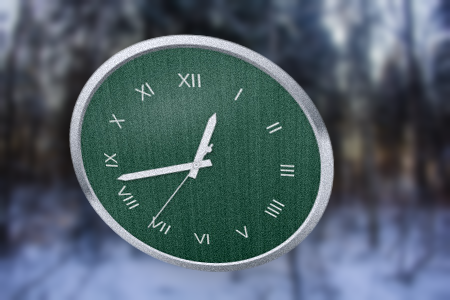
12:42:36
